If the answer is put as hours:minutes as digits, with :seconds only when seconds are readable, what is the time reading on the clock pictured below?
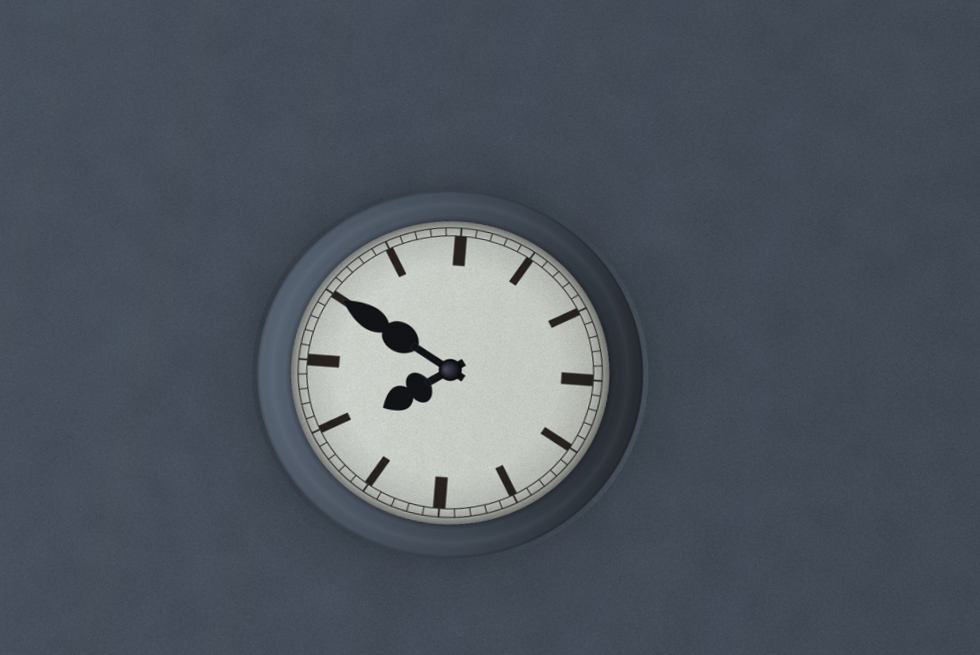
7:50
